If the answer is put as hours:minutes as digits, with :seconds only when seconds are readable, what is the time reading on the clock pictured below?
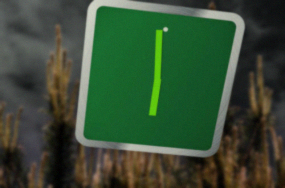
5:59
